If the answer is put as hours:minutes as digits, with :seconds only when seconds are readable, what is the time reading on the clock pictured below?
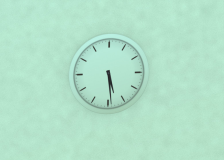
5:29
